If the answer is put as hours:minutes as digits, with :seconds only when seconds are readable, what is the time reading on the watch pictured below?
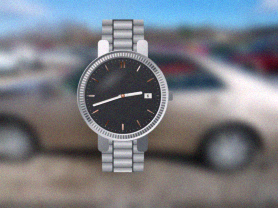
2:42
